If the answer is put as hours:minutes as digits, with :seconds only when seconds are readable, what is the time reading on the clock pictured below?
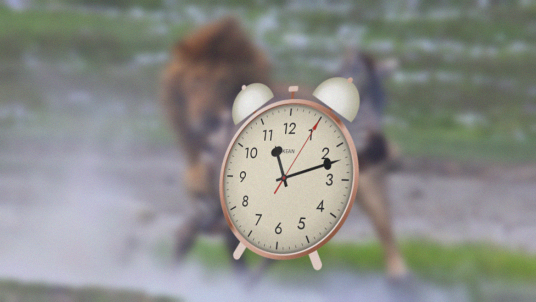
11:12:05
